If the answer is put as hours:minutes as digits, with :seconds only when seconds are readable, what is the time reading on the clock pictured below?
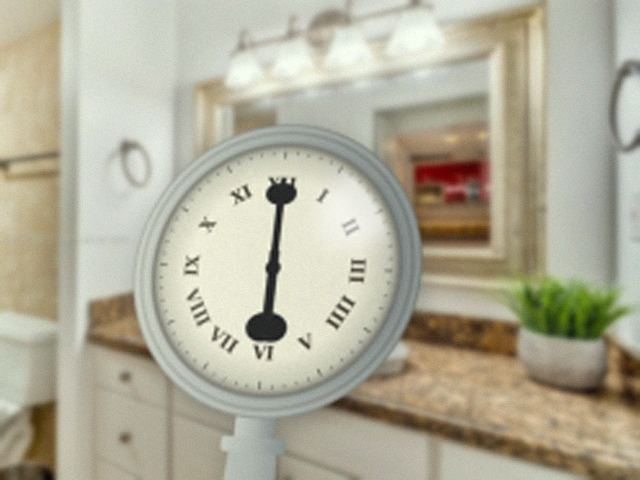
6:00
